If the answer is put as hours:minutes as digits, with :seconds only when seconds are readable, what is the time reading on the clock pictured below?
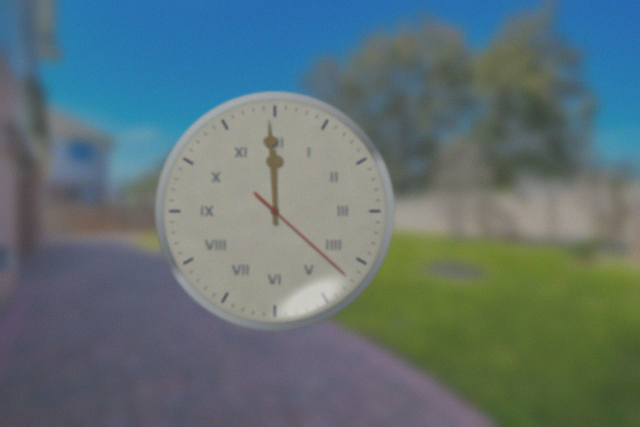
11:59:22
